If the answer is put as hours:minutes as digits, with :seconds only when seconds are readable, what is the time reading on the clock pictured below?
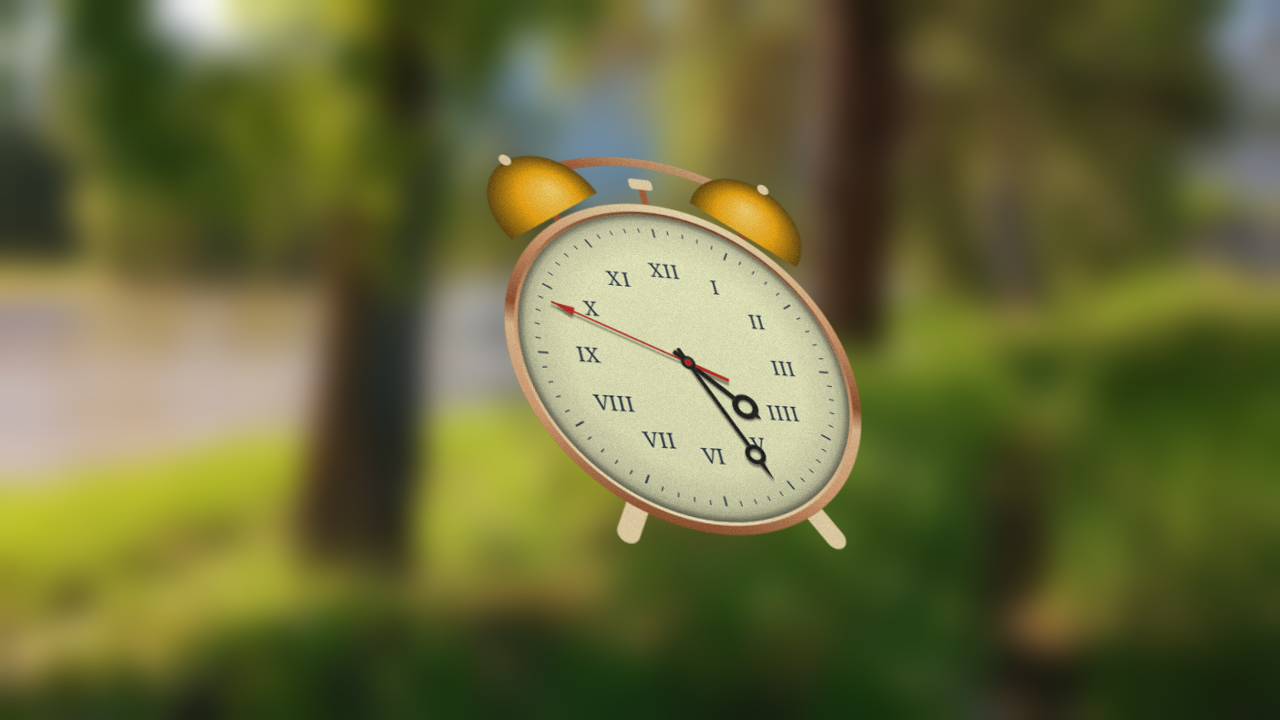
4:25:49
